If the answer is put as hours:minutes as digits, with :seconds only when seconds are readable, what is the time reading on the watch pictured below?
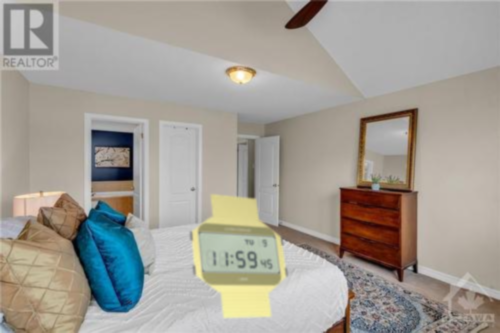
11:59
